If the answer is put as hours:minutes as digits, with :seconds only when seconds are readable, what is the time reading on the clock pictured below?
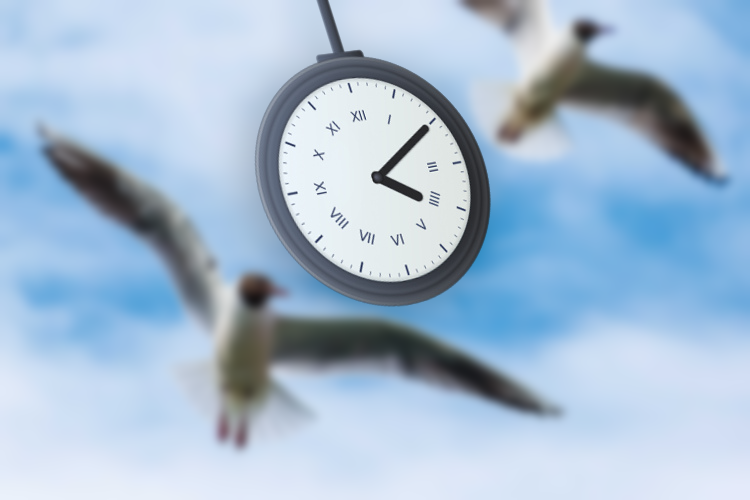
4:10
